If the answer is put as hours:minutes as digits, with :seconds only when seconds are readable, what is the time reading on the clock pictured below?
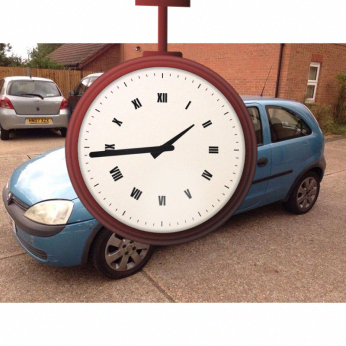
1:44
